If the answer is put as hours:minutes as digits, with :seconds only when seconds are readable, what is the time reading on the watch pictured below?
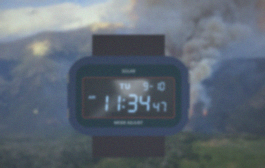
11:34
